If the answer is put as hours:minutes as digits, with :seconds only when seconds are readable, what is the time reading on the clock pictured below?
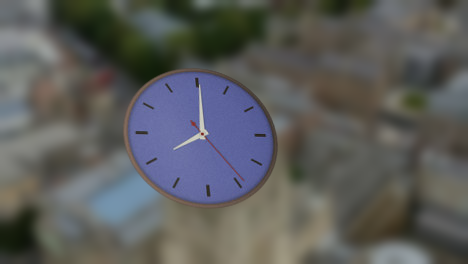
8:00:24
